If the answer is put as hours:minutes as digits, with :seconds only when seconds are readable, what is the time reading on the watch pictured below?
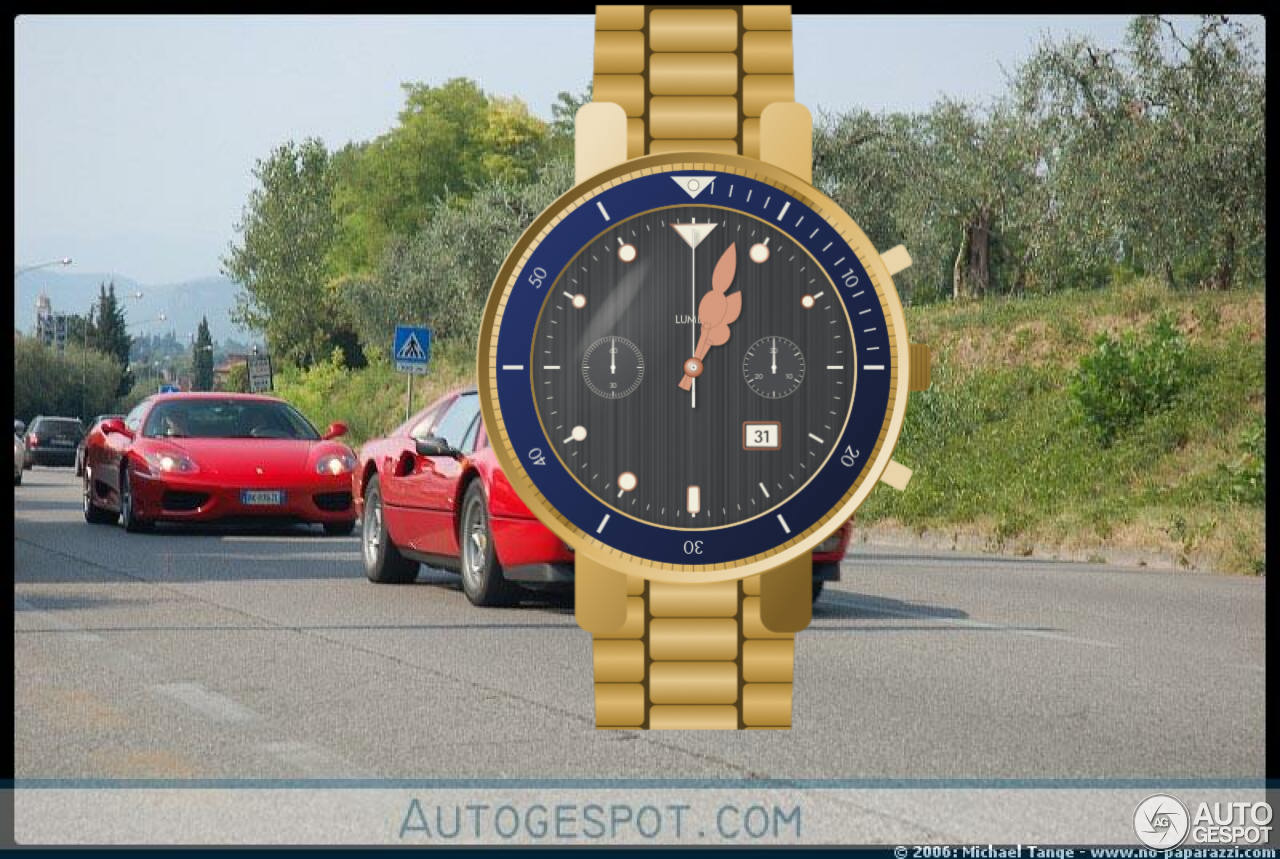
1:03
